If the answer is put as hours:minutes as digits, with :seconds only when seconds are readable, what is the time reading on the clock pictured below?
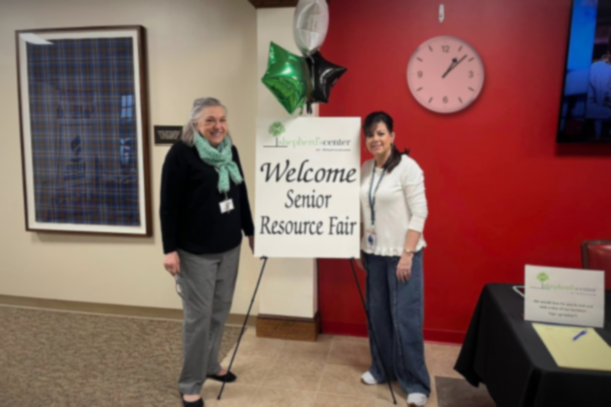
1:08
